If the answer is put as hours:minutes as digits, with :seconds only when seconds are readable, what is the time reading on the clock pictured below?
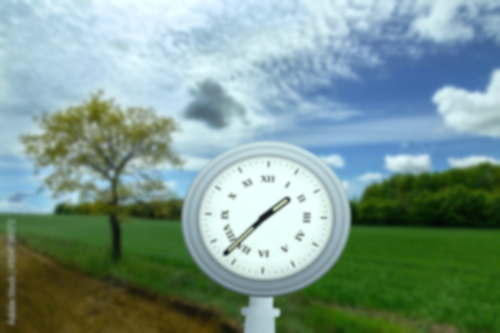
1:37
